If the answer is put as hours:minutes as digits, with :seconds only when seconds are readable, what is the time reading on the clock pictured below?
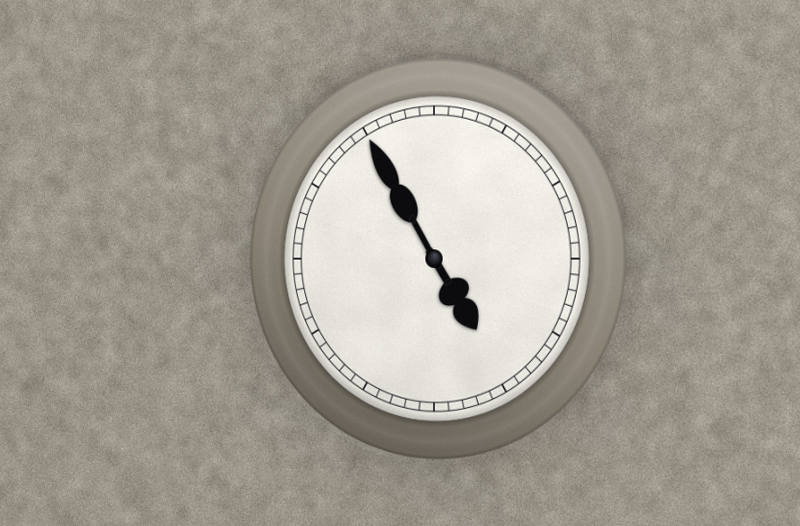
4:55
